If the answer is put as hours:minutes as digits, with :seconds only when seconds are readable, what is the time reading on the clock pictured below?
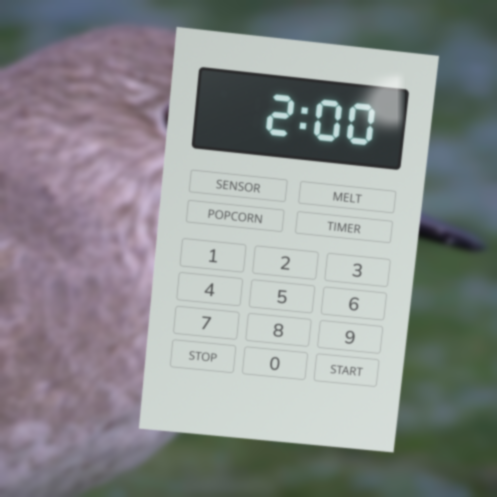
2:00
